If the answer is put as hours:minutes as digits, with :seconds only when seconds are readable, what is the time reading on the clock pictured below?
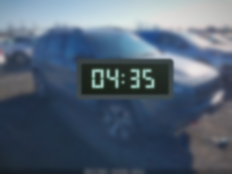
4:35
